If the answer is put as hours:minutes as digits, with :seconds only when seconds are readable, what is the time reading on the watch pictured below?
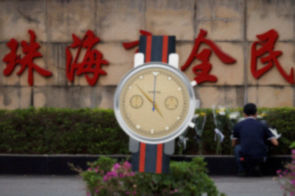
4:52
